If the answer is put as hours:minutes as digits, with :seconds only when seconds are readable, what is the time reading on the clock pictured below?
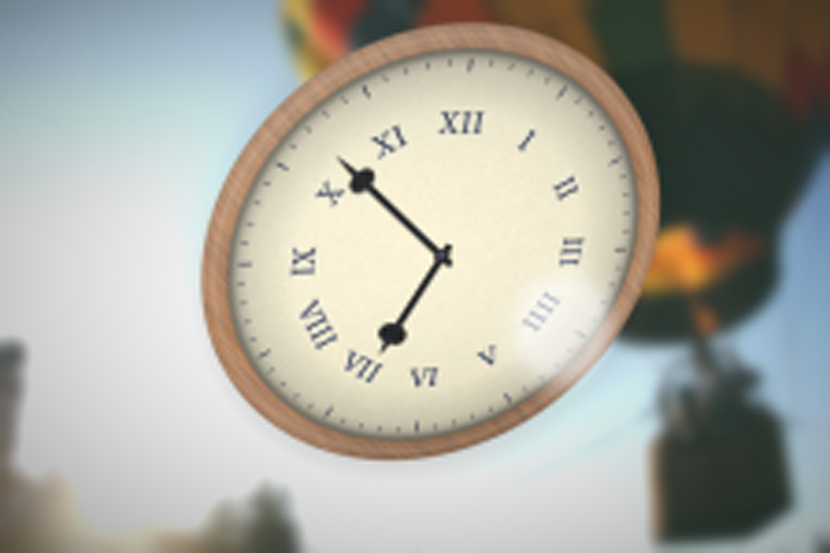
6:52
